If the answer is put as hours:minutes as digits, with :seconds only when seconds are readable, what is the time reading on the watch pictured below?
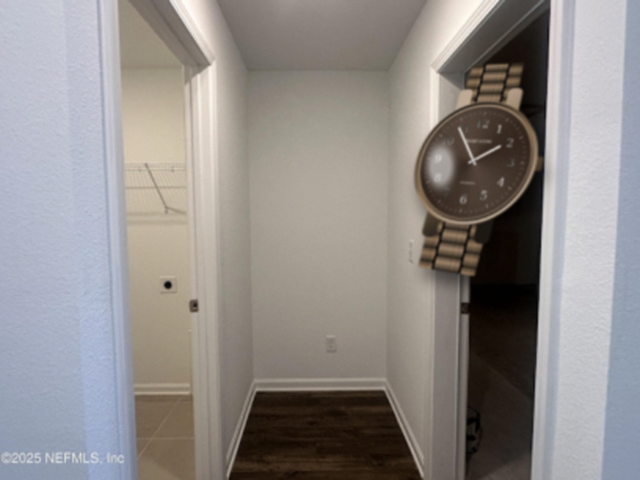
1:54
